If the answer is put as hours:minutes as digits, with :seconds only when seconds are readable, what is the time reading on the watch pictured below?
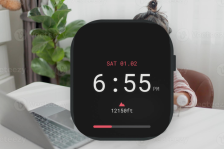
6:55
